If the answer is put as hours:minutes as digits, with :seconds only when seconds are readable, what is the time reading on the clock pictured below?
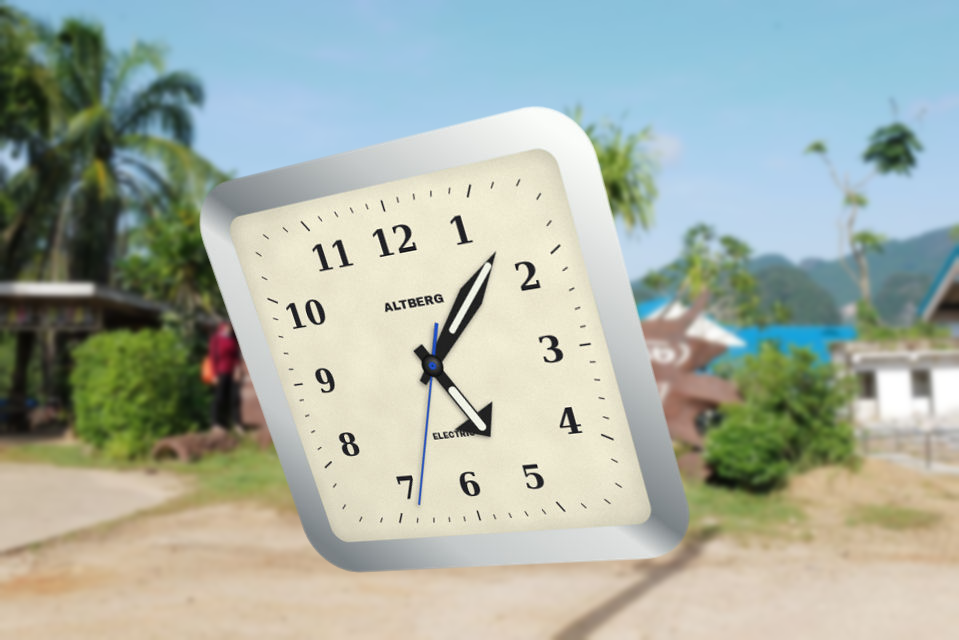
5:07:34
